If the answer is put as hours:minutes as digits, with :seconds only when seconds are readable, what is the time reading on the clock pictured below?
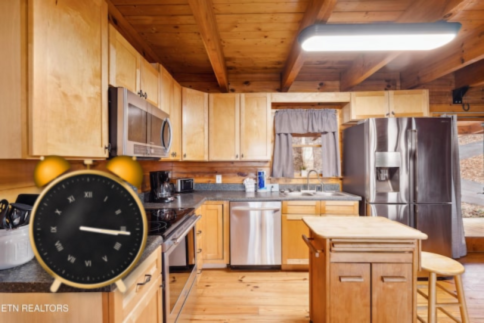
3:16
